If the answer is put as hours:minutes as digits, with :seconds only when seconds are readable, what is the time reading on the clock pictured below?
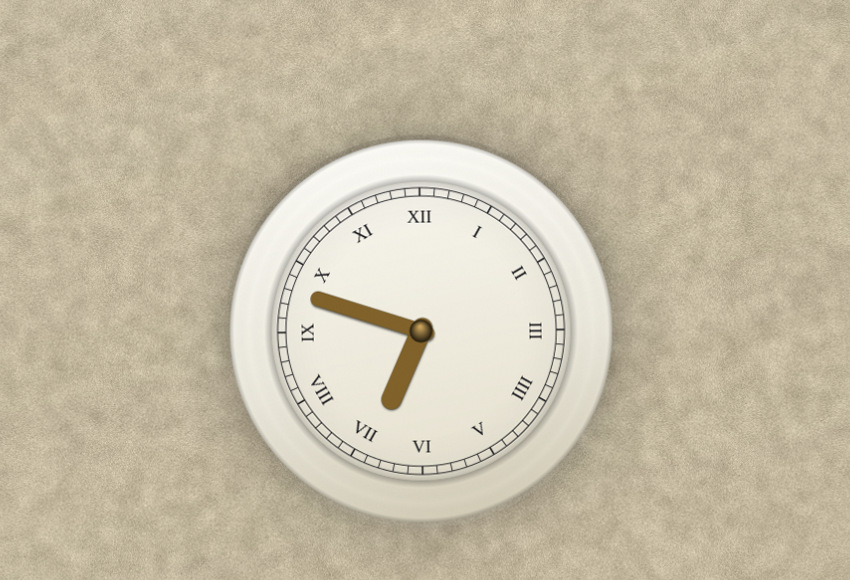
6:48
